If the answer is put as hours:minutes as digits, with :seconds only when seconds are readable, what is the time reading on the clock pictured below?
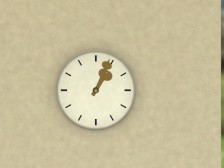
1:04
